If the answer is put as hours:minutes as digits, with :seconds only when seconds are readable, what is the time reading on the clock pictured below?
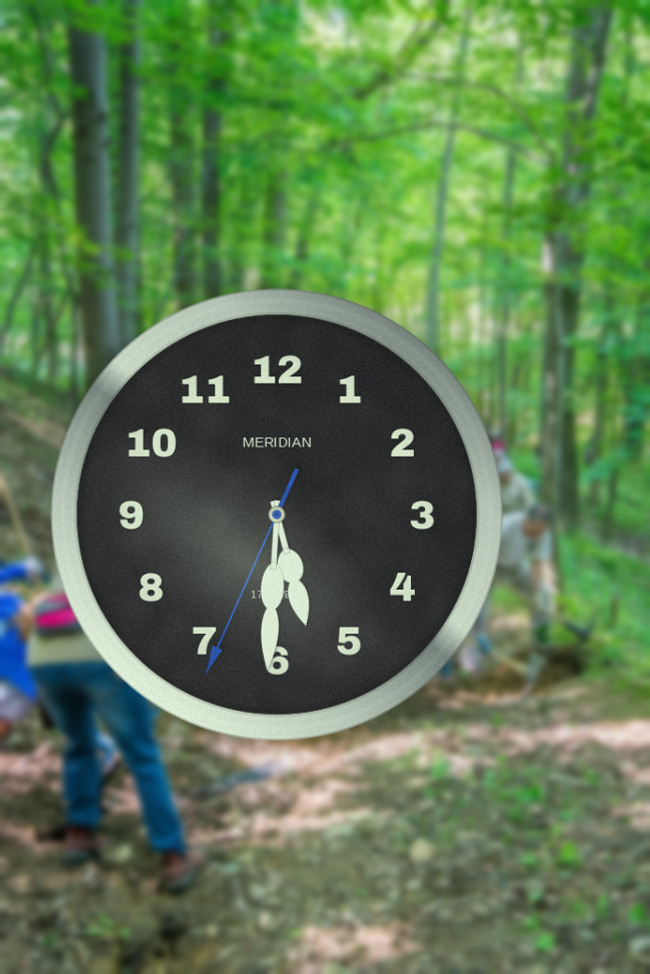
5:30:34
